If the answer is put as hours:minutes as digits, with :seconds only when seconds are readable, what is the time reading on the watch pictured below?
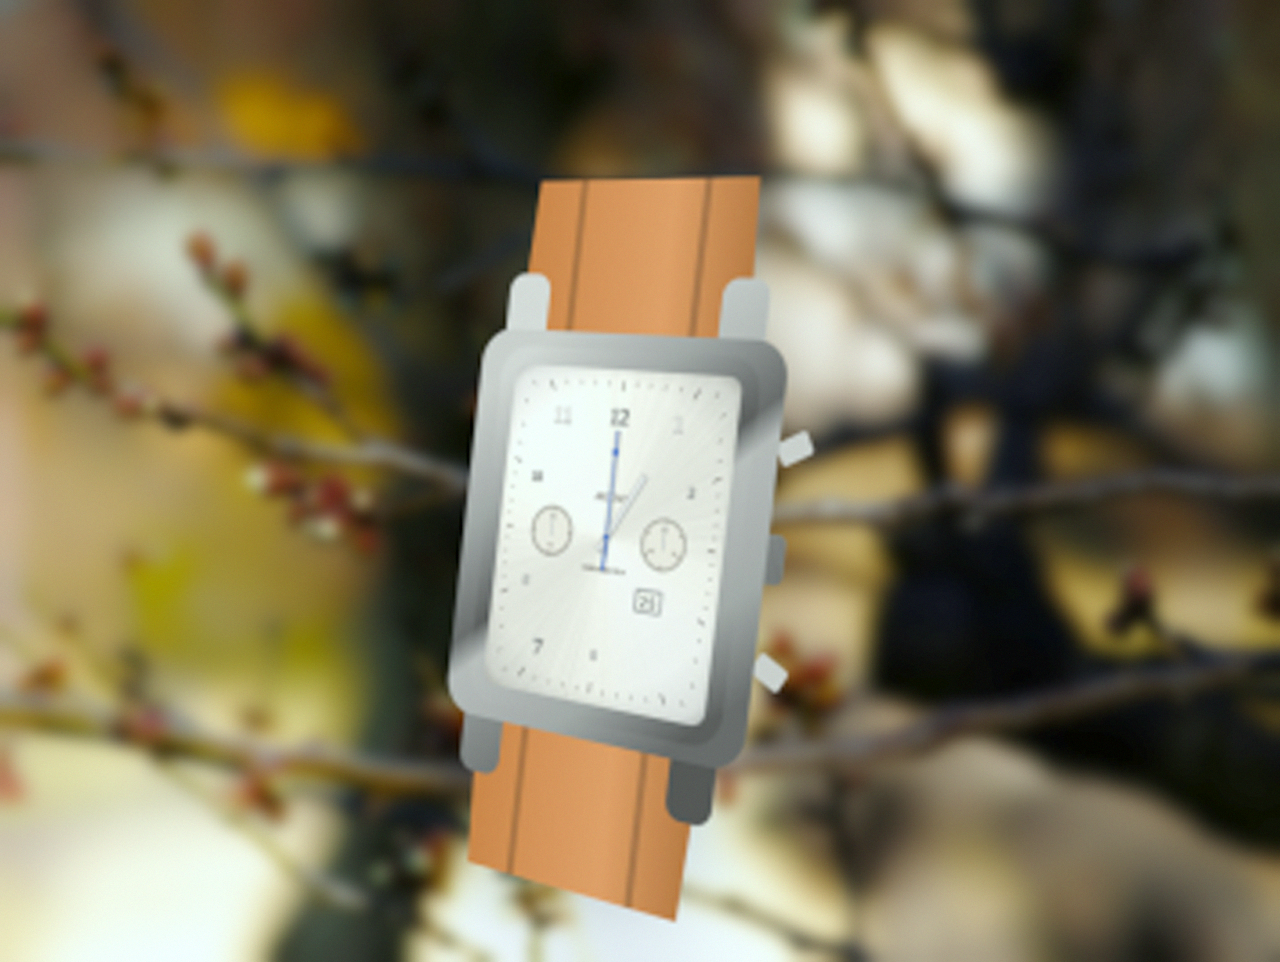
1:00
